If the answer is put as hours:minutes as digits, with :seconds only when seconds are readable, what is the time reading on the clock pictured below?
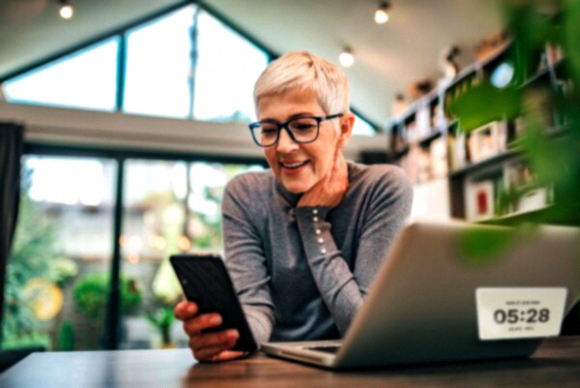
5:28
